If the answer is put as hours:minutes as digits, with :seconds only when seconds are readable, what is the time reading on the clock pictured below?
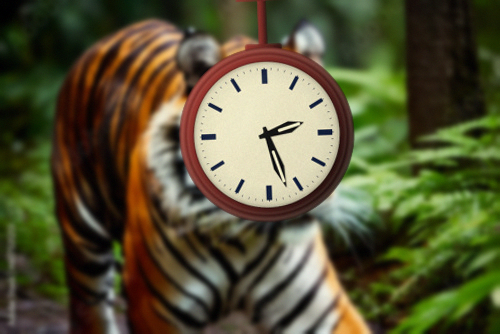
2:27
